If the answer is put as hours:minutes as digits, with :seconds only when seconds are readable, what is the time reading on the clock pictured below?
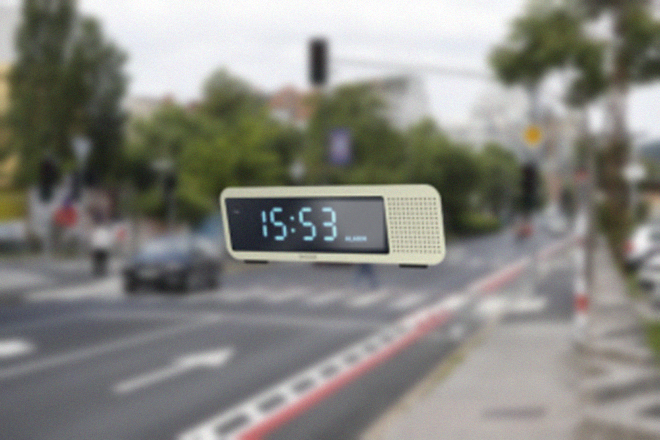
15:53
